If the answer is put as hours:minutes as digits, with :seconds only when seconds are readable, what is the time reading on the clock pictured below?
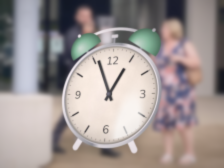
12:56
